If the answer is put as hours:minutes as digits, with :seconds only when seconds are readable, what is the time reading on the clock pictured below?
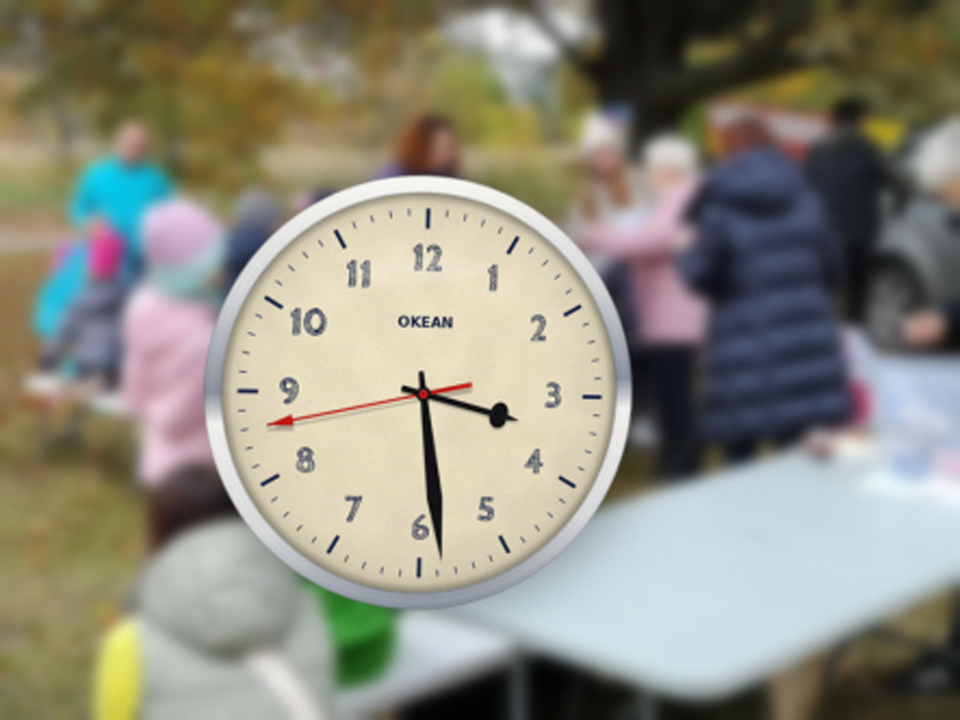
3:28:43
